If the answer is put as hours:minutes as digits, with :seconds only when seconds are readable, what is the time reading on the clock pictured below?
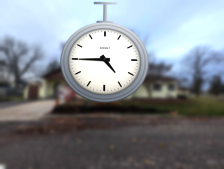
4:45
